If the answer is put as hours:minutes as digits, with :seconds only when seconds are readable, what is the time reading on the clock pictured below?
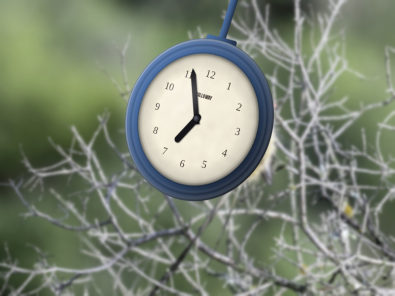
6:56
